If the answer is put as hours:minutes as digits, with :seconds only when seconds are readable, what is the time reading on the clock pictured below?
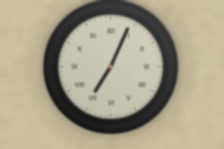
7:04
